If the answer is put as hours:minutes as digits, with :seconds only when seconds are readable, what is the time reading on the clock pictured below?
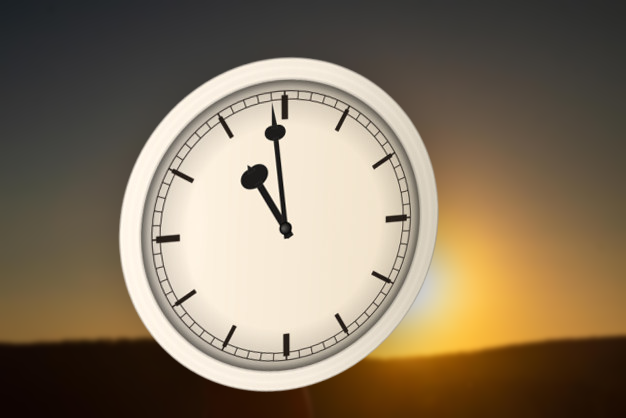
10:59
